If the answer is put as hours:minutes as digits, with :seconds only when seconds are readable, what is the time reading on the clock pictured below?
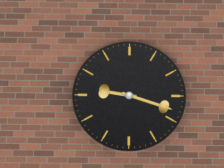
9:18
